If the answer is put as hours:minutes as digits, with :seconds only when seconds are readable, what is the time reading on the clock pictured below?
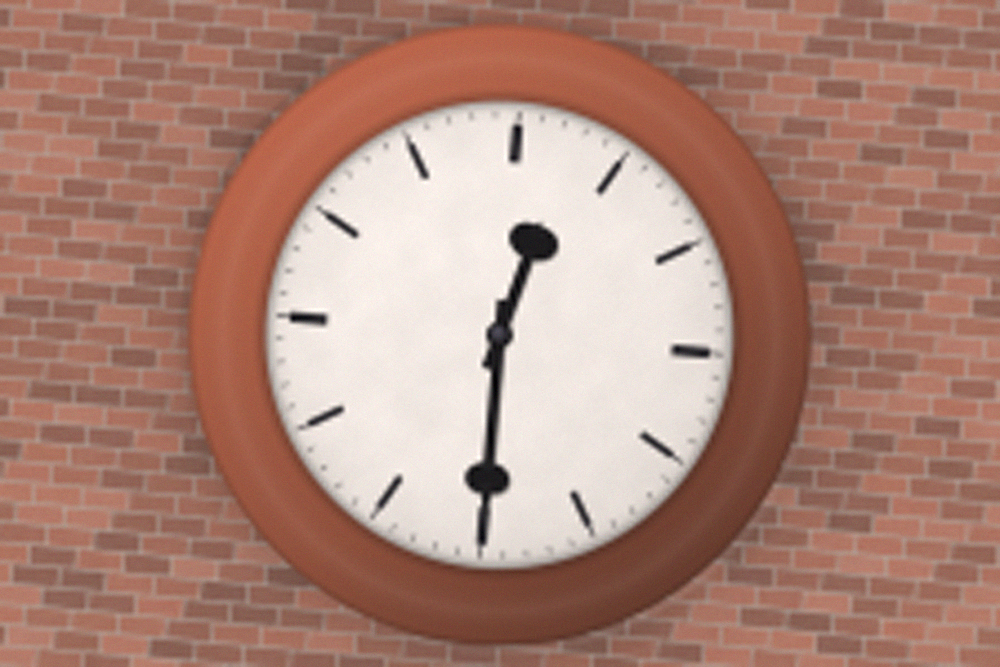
12:30
